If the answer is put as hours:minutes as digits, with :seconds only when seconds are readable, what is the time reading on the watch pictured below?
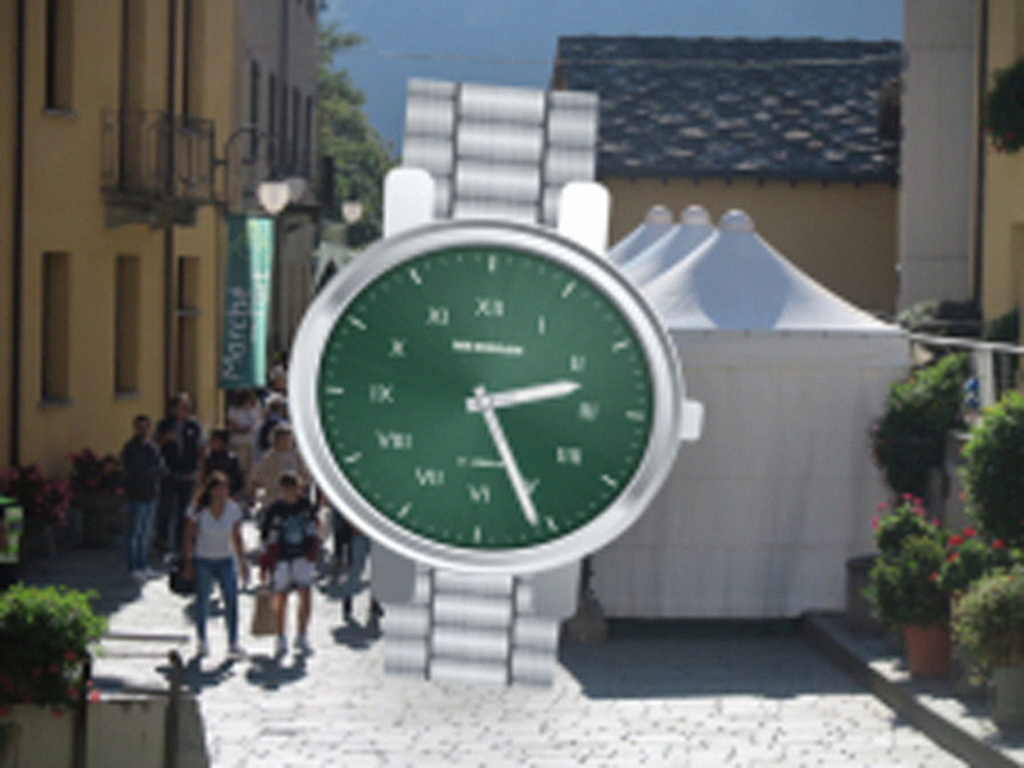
2:26
